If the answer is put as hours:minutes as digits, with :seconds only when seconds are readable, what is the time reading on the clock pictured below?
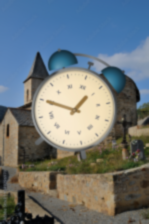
12:45
